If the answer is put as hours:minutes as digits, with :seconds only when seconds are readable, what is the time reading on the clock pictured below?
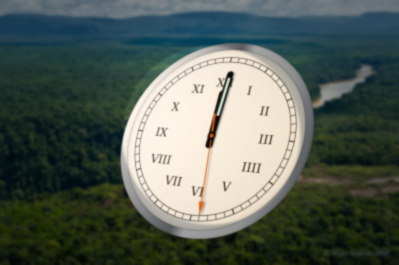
12:00:29
